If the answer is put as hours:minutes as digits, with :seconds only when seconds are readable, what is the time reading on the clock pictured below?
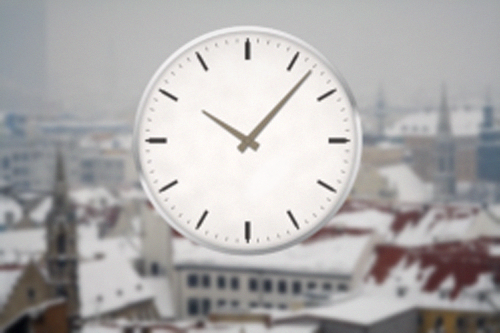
10:07
